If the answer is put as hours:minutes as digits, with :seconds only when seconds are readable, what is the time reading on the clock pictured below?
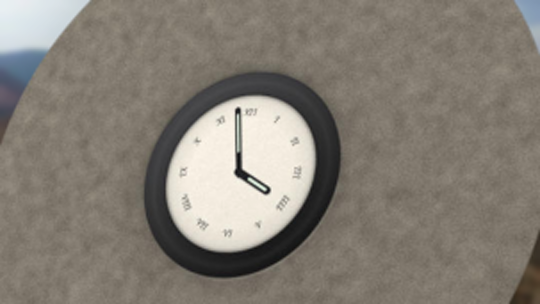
3:58
